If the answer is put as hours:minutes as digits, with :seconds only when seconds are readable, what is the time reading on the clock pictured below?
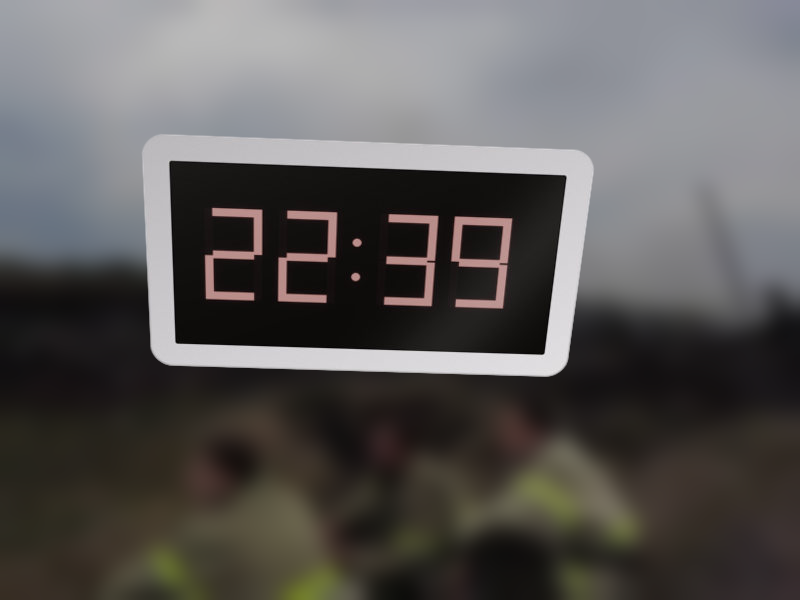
22:39
